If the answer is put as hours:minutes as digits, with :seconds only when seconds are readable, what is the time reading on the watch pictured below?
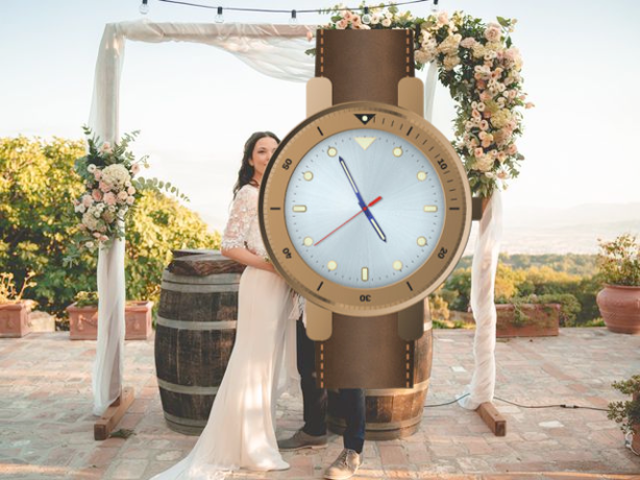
4:55:39
